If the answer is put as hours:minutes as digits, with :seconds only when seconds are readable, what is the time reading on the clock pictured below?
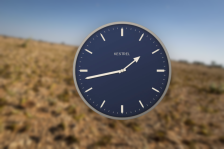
1:43
